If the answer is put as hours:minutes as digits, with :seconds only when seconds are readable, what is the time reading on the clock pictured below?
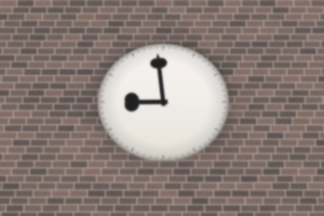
8:59
